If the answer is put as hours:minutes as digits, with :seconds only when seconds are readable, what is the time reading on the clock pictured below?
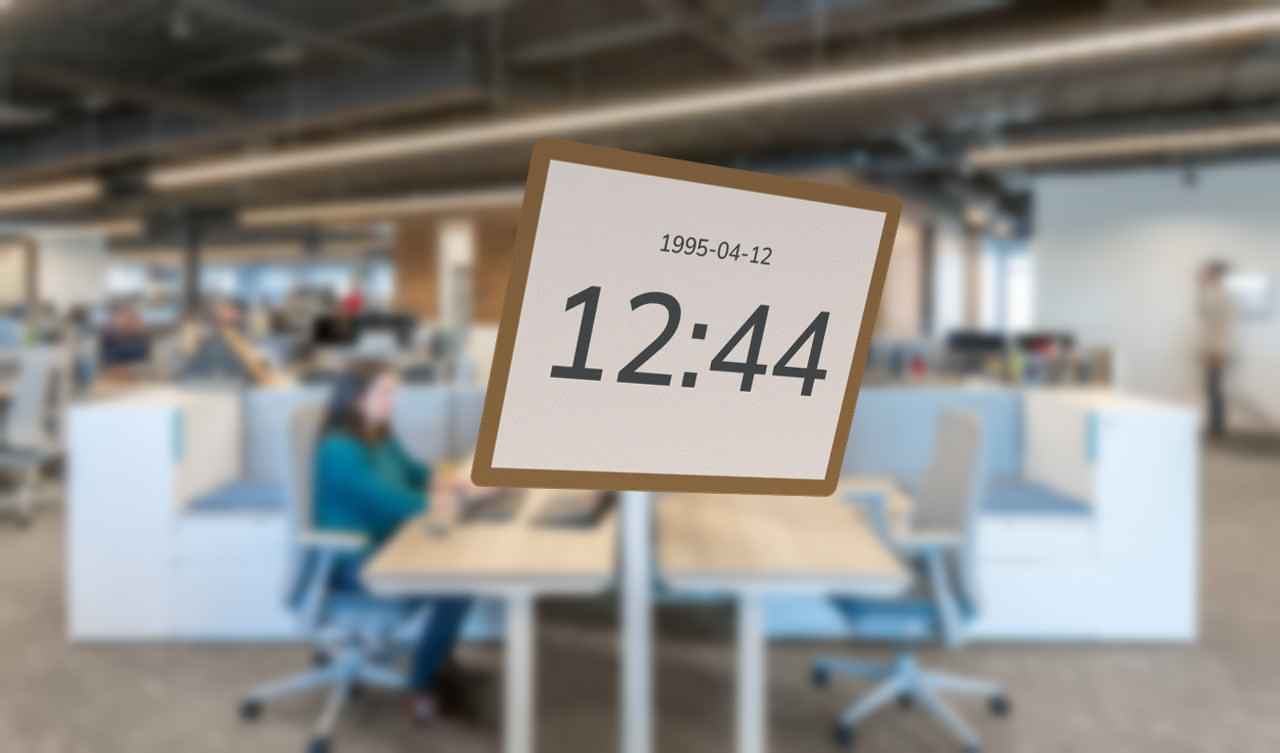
12:44
